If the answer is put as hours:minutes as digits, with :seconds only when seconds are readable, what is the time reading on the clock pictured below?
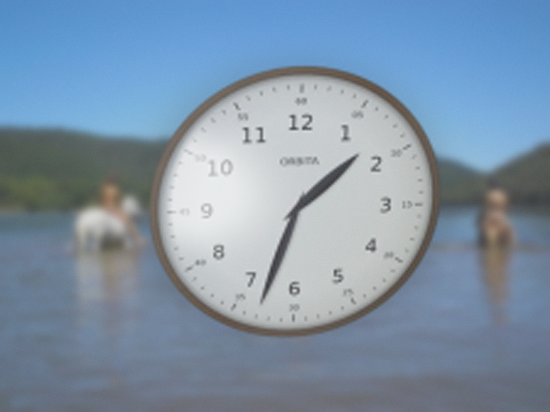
1:33
